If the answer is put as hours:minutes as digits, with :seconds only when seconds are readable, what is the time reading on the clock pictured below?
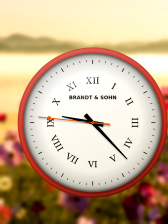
9:22:46
